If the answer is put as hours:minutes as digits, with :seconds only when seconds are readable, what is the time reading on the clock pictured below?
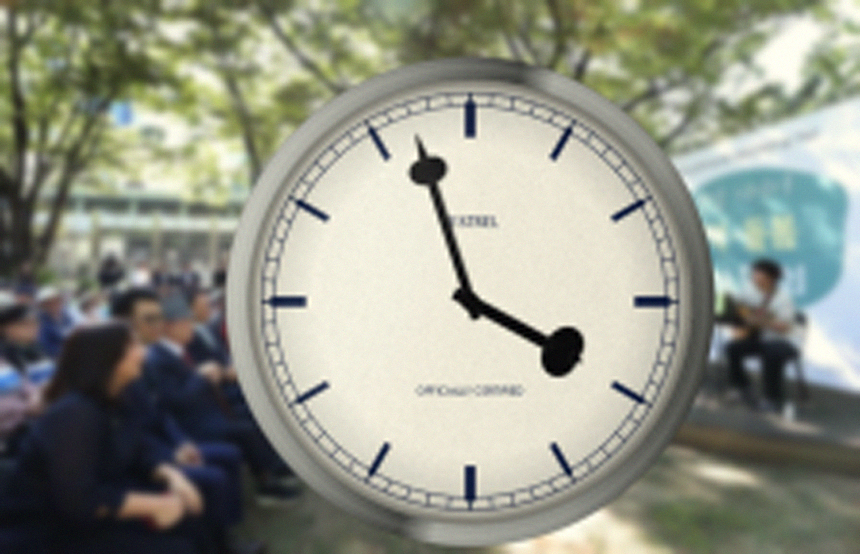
3:57
